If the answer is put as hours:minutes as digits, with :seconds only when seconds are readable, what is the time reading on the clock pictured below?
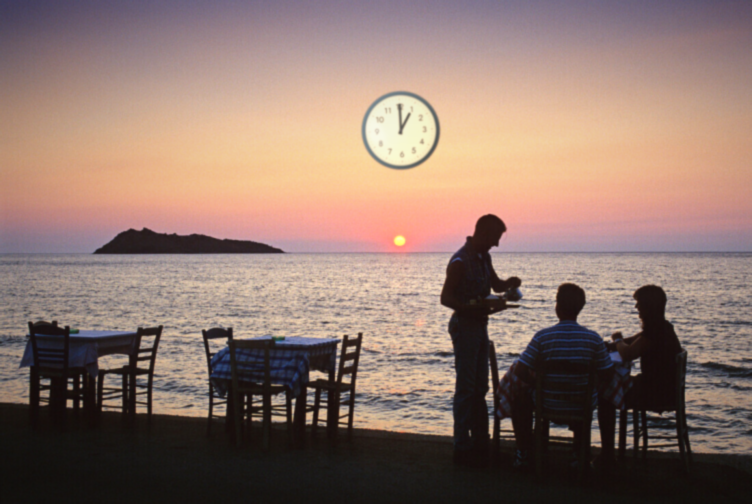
1:00
